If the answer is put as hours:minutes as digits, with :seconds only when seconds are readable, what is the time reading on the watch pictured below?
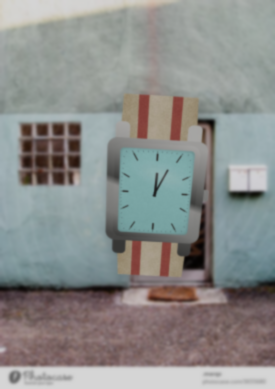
12:04
